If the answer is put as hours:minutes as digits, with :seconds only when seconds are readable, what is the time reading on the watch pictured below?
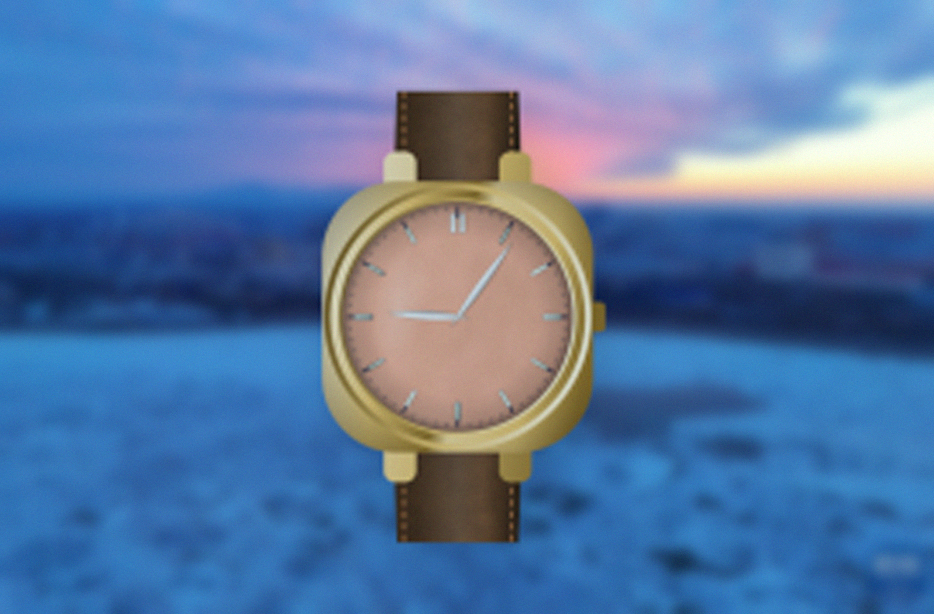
9:06
